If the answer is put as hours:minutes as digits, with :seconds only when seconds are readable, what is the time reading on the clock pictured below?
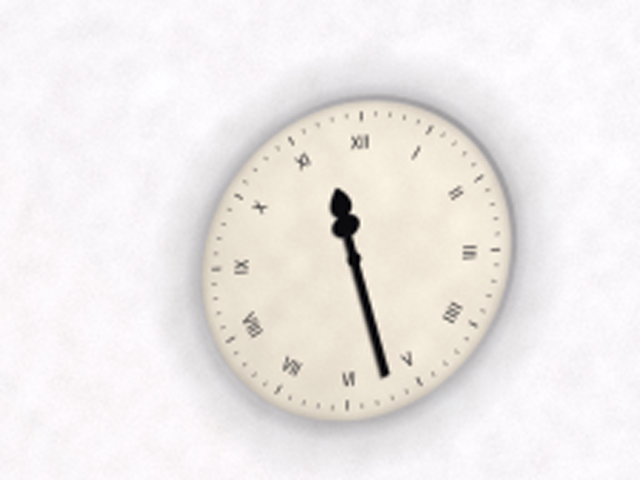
11:27
